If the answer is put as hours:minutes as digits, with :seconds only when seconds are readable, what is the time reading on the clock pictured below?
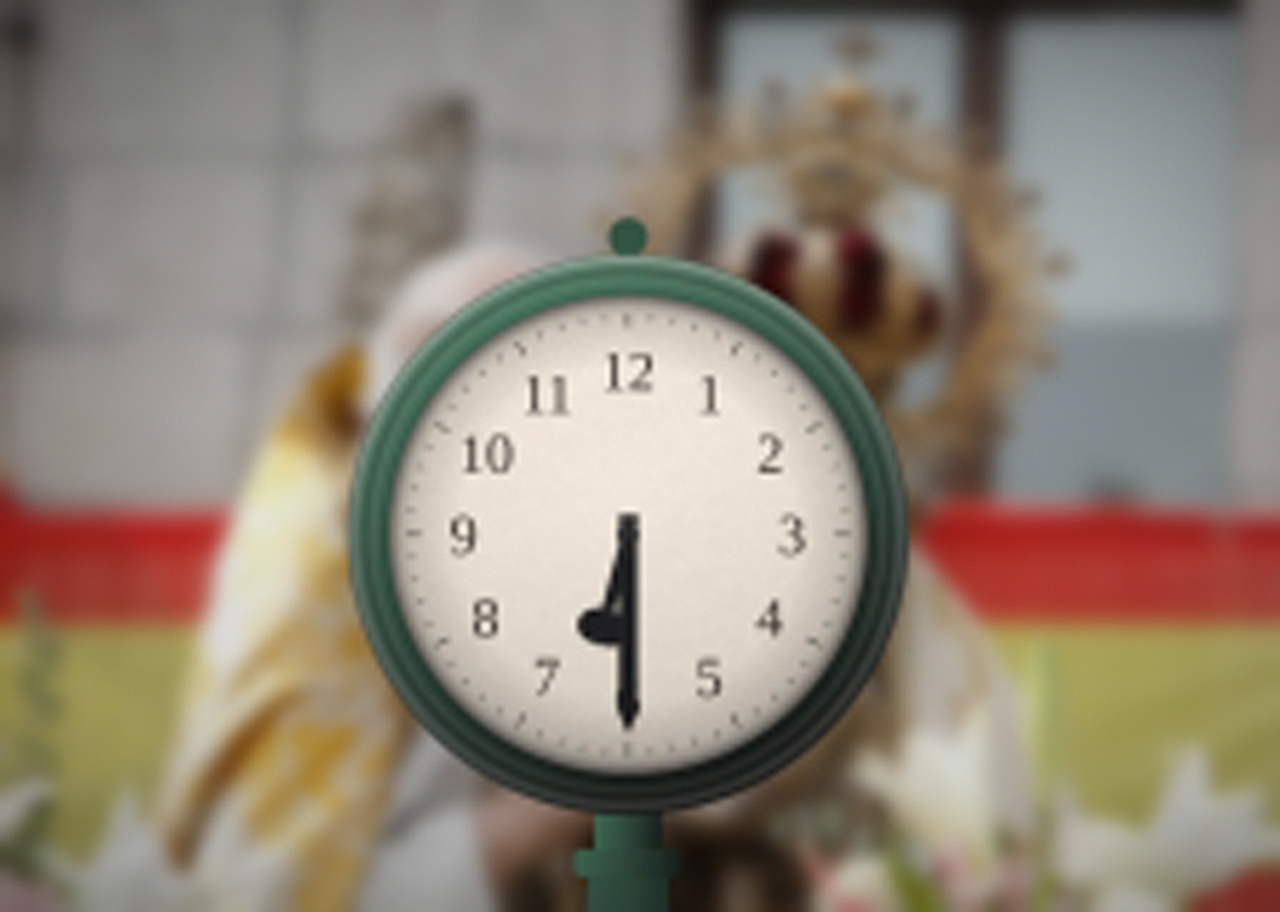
6:30
